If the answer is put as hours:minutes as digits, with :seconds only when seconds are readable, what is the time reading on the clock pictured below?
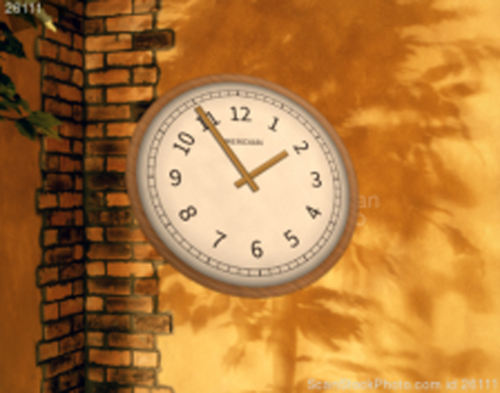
1:55
